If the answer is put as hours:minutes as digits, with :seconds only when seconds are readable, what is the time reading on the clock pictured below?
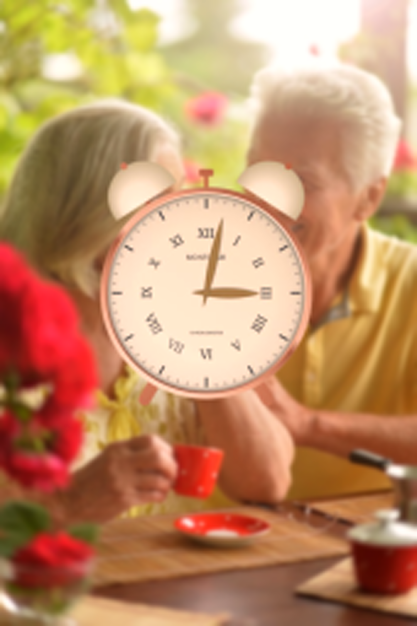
3:02
